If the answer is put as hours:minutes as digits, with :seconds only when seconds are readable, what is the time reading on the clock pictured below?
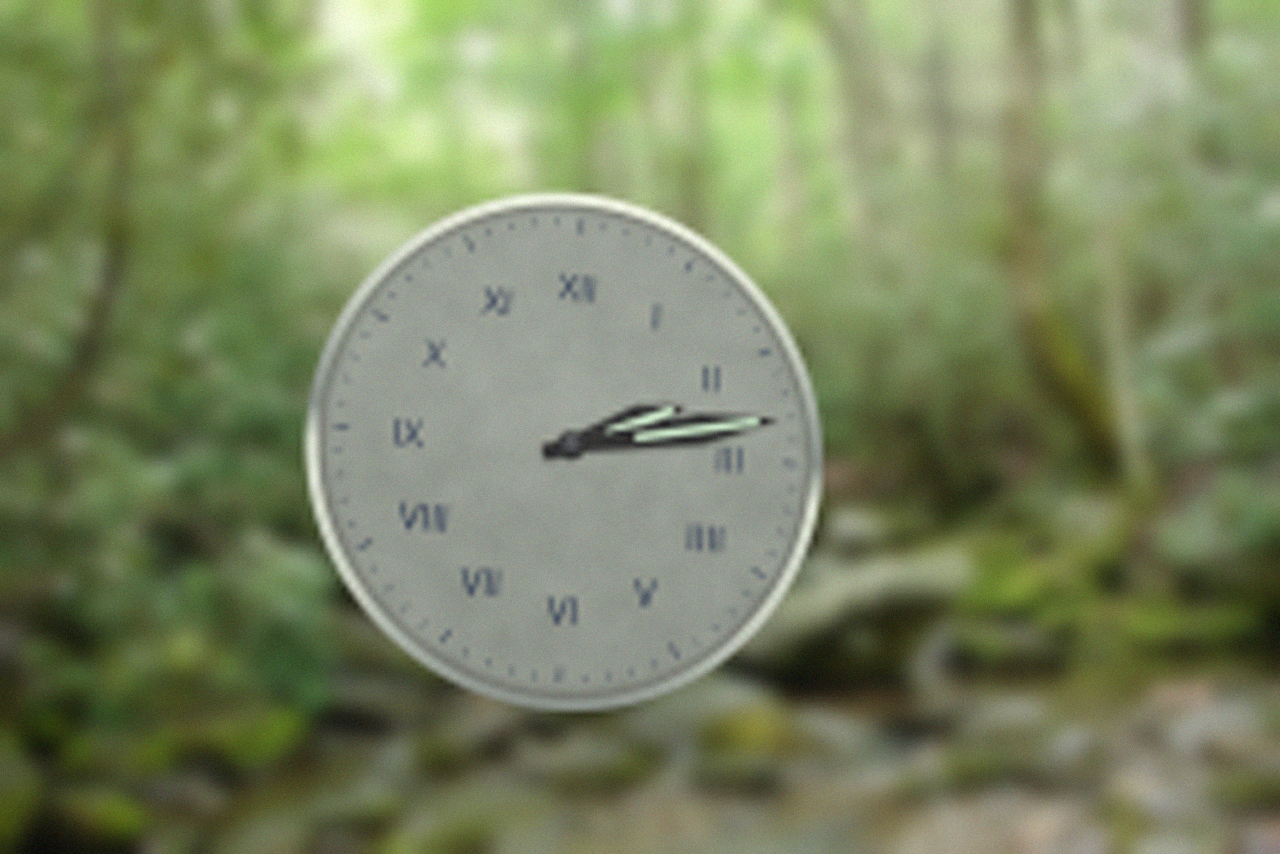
2:13
